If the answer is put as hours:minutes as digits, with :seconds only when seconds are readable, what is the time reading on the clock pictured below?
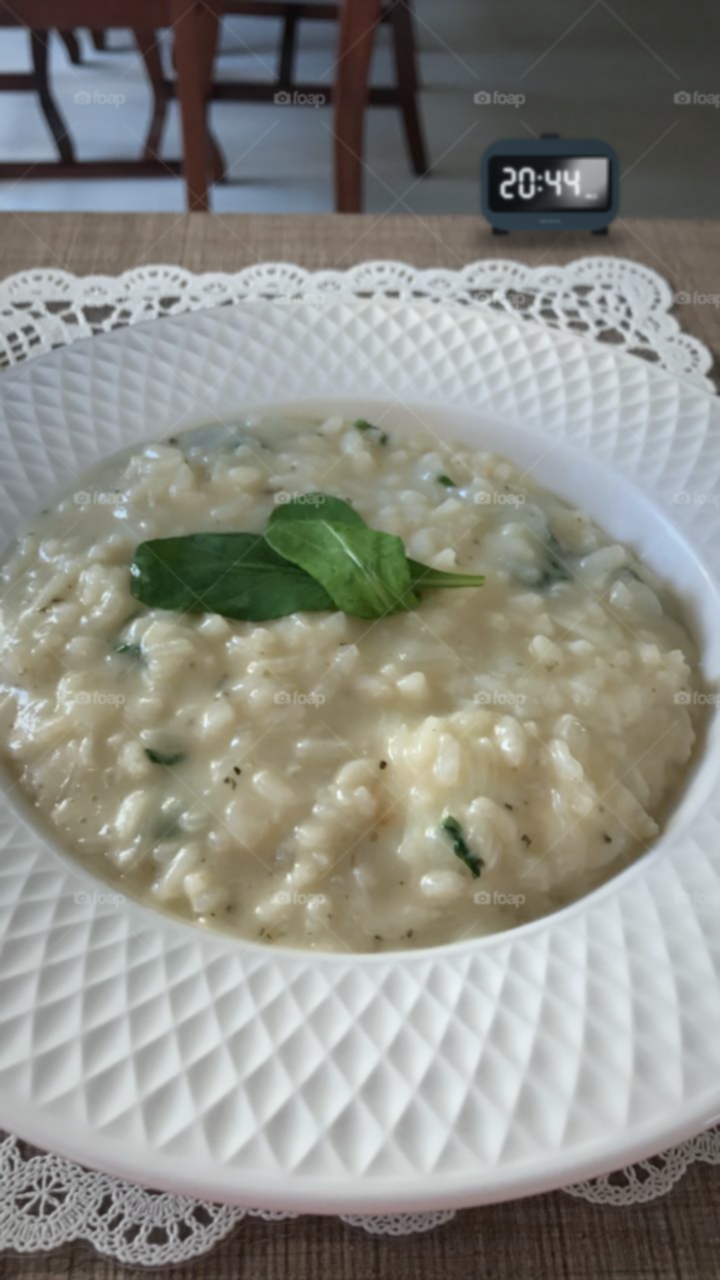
20:44
